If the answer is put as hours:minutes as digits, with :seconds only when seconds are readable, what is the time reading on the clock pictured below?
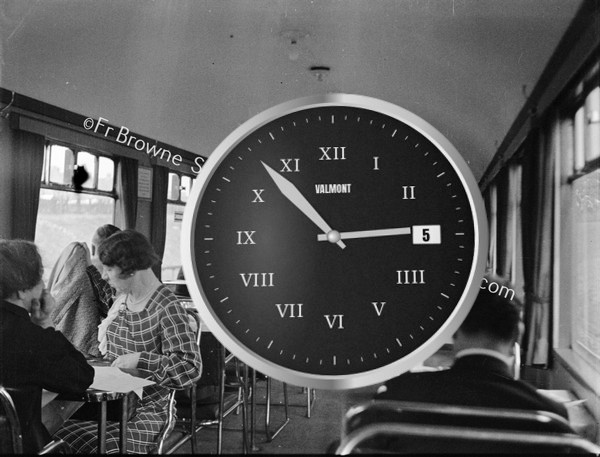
2:53
